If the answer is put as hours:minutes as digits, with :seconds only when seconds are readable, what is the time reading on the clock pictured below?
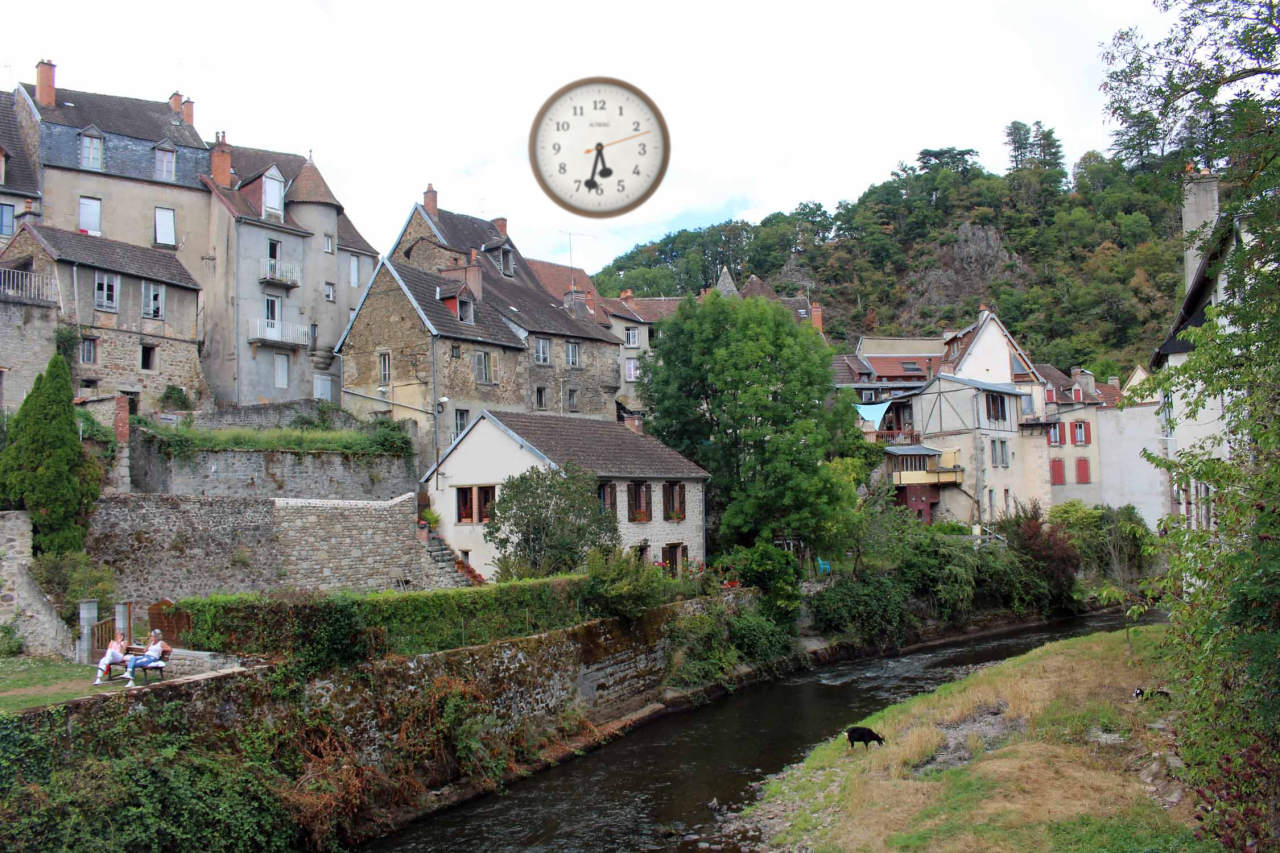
5:32:12
